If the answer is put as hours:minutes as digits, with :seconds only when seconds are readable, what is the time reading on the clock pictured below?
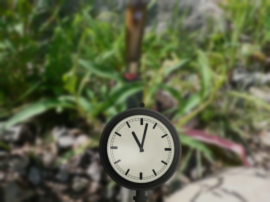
11:02
